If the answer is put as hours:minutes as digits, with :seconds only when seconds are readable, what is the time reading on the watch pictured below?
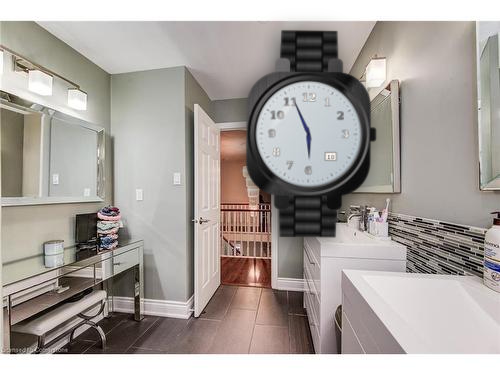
5:56
